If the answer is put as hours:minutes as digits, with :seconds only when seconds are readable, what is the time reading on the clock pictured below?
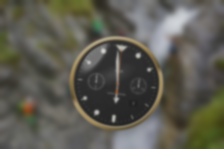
5:59
